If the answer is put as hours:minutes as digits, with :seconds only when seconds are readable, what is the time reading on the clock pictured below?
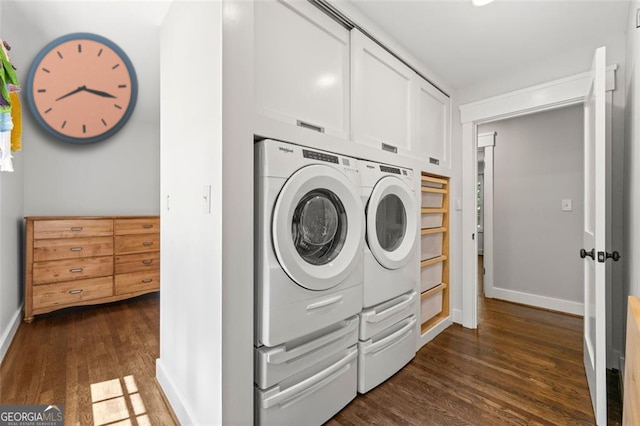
8:18
